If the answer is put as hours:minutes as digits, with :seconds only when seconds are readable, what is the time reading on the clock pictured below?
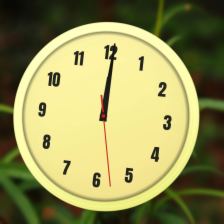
12:00:28
